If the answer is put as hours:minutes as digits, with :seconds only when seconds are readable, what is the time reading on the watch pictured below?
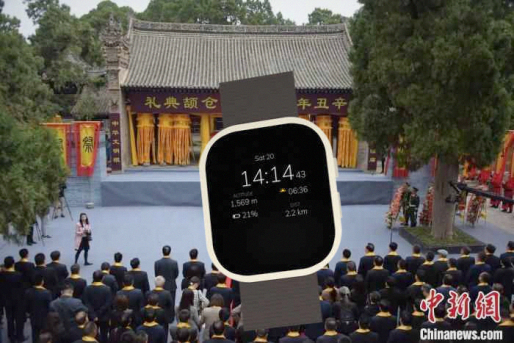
14:14:43
